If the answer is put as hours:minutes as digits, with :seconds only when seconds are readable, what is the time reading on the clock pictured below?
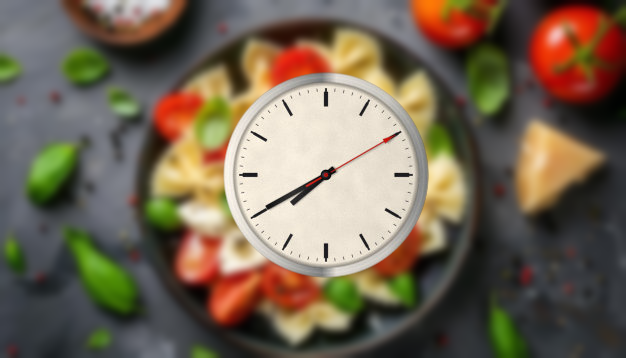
7:40:10
